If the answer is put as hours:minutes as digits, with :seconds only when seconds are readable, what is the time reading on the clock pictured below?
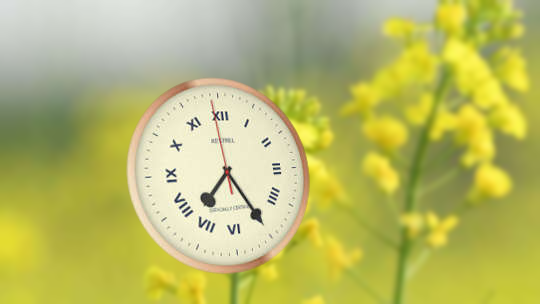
7:24:59
